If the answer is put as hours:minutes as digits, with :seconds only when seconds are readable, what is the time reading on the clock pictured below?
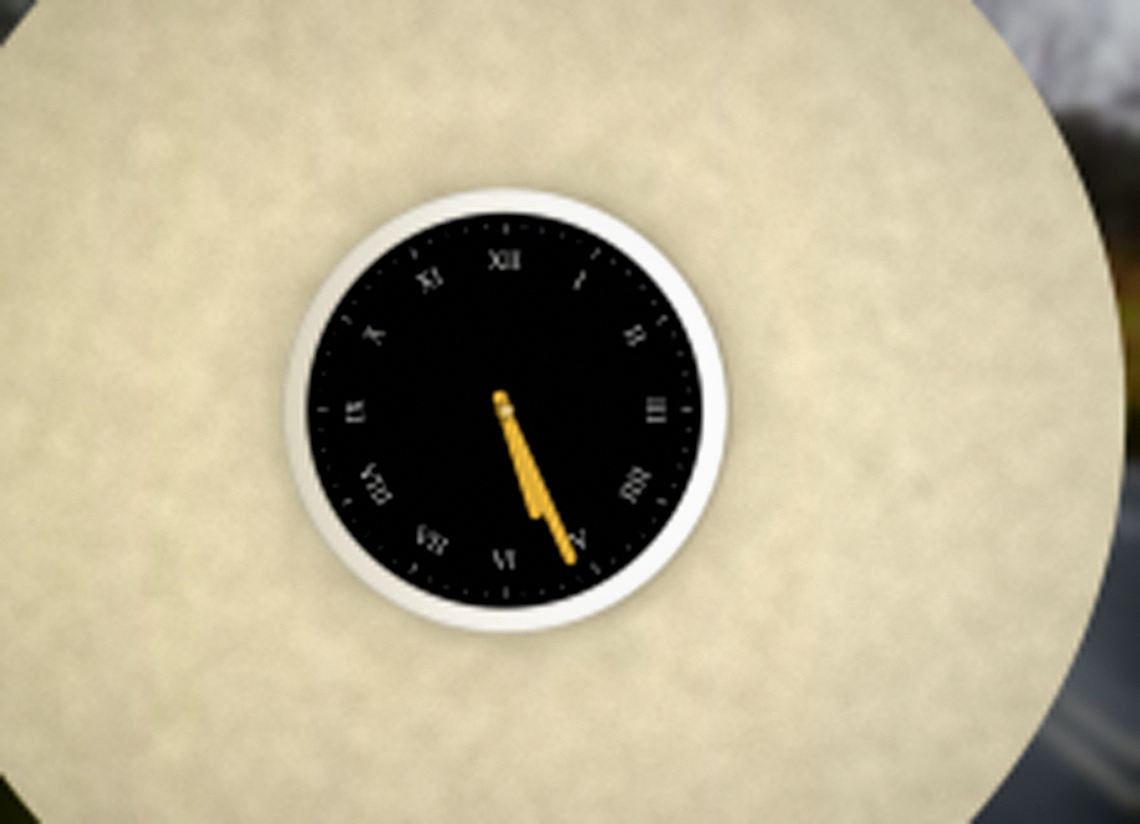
5:26
